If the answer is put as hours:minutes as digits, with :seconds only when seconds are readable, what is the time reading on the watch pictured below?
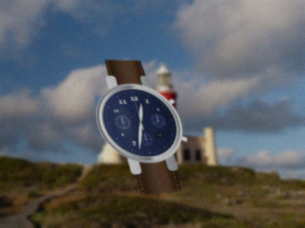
12:33
